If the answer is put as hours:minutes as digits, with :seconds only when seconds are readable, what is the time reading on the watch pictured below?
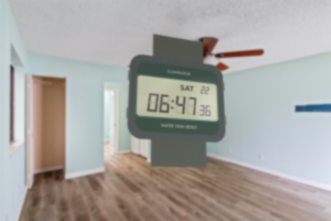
6:47:36
